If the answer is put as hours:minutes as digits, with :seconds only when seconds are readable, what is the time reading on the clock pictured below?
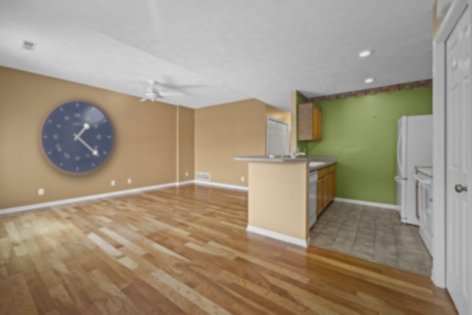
1:22
